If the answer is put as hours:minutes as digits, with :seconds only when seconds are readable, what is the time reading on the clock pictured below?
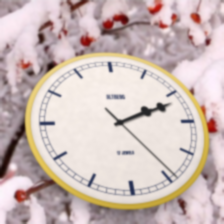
2:11:24
